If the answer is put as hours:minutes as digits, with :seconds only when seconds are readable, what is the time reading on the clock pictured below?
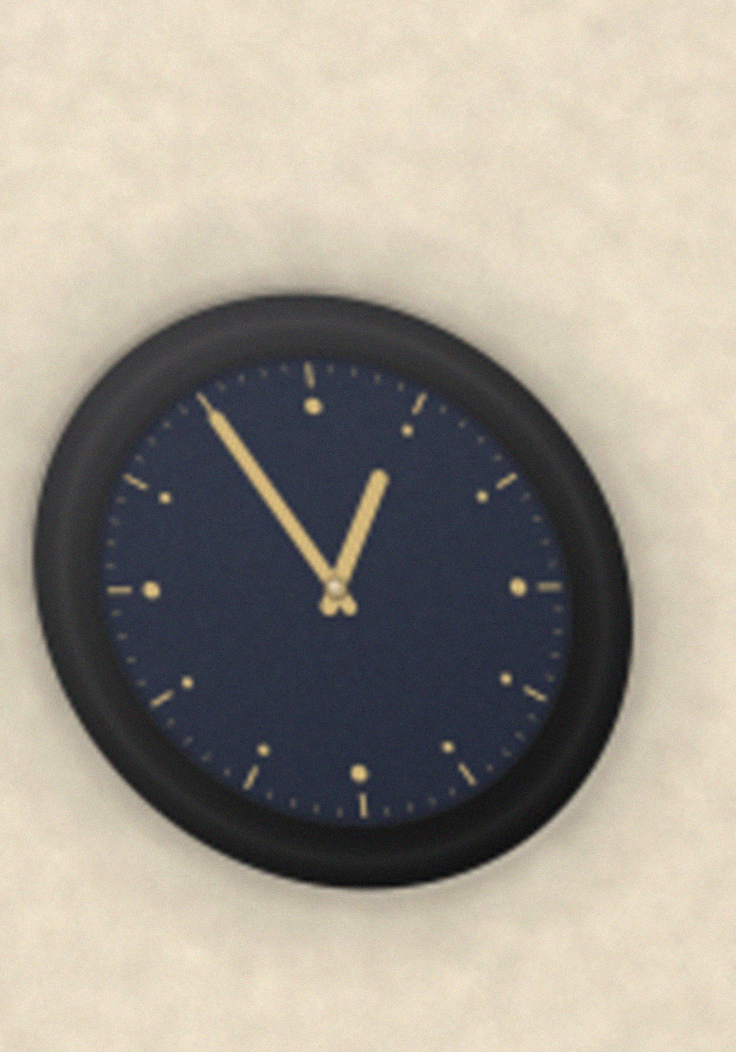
12:55
